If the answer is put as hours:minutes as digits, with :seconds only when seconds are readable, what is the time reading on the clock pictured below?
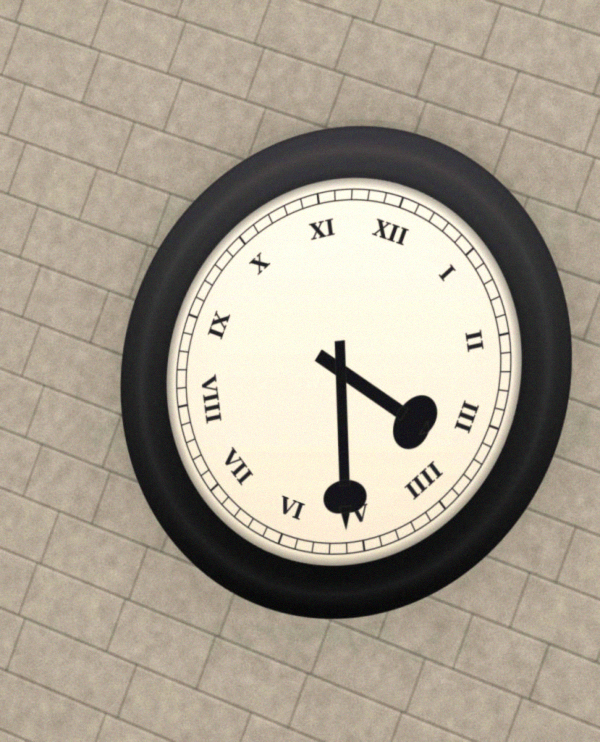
3:26
